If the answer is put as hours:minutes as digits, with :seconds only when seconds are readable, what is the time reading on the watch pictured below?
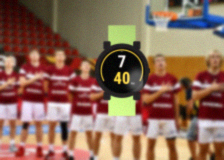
7:40
